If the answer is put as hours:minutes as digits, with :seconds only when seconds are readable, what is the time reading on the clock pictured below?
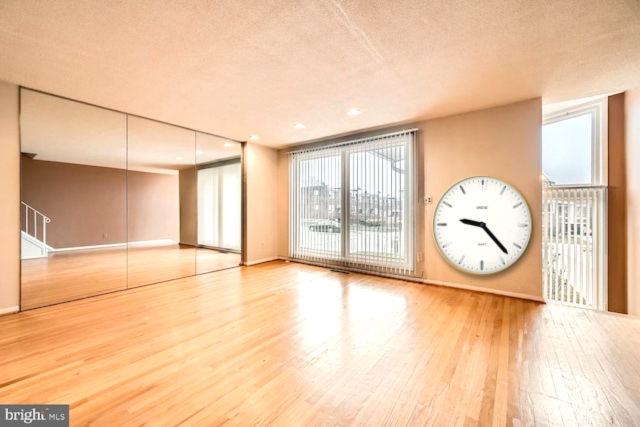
9:23
